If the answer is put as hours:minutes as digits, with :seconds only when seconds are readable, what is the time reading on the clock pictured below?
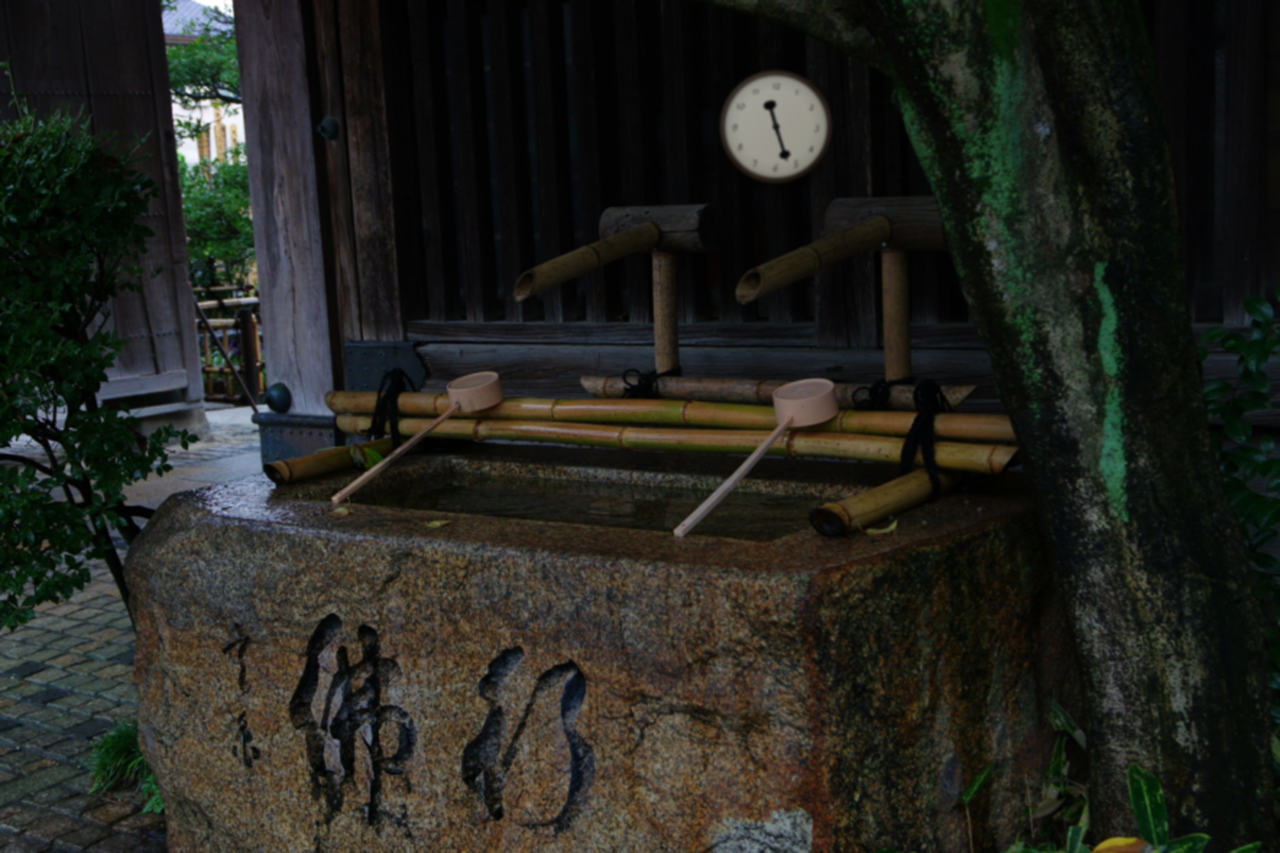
11:27
